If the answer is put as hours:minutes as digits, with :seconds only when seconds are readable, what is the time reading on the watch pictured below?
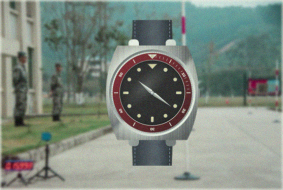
10:21
